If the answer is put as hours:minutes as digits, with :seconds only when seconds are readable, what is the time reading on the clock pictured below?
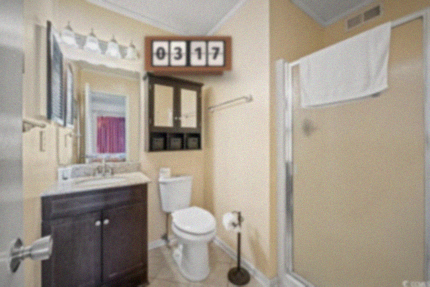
3:17
